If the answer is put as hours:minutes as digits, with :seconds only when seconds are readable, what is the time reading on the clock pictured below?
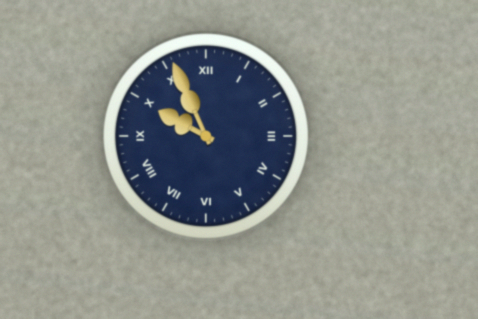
9:56
